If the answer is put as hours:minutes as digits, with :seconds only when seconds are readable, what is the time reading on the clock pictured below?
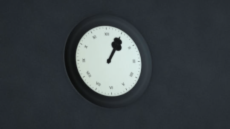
1:05
